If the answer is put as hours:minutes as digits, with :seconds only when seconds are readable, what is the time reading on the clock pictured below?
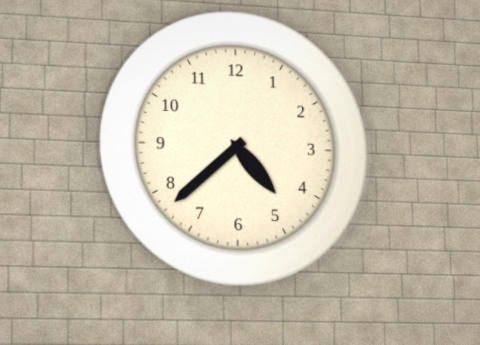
4:38
